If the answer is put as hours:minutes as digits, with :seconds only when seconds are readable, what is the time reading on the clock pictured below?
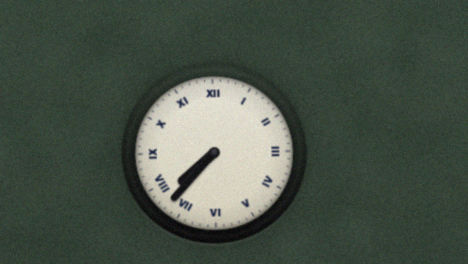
7:37
